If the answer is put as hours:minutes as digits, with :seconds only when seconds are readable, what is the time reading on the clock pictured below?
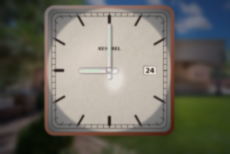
9:00
